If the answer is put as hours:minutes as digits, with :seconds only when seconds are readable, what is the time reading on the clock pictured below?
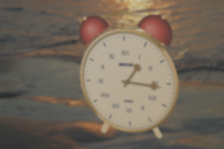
1:16
